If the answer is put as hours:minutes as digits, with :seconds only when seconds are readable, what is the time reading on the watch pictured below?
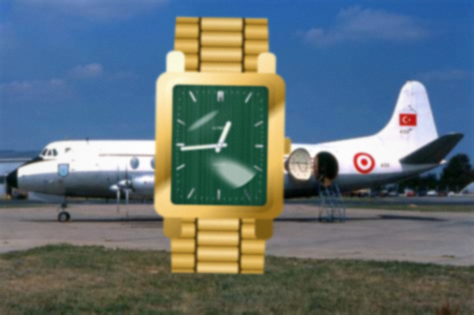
12:44
